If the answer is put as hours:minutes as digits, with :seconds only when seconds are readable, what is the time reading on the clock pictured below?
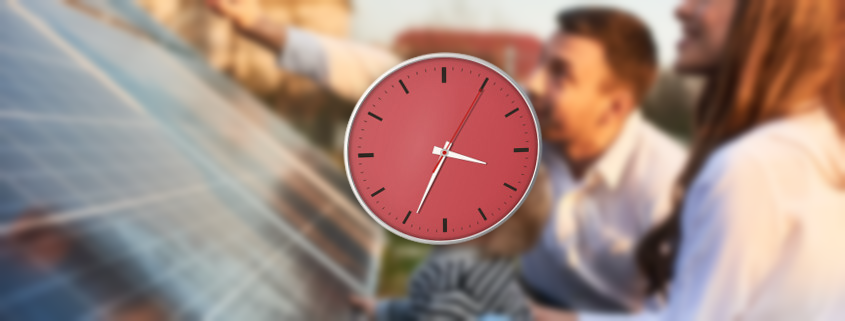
3:34:05
